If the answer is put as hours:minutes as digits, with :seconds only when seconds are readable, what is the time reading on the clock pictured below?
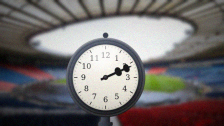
2:11
